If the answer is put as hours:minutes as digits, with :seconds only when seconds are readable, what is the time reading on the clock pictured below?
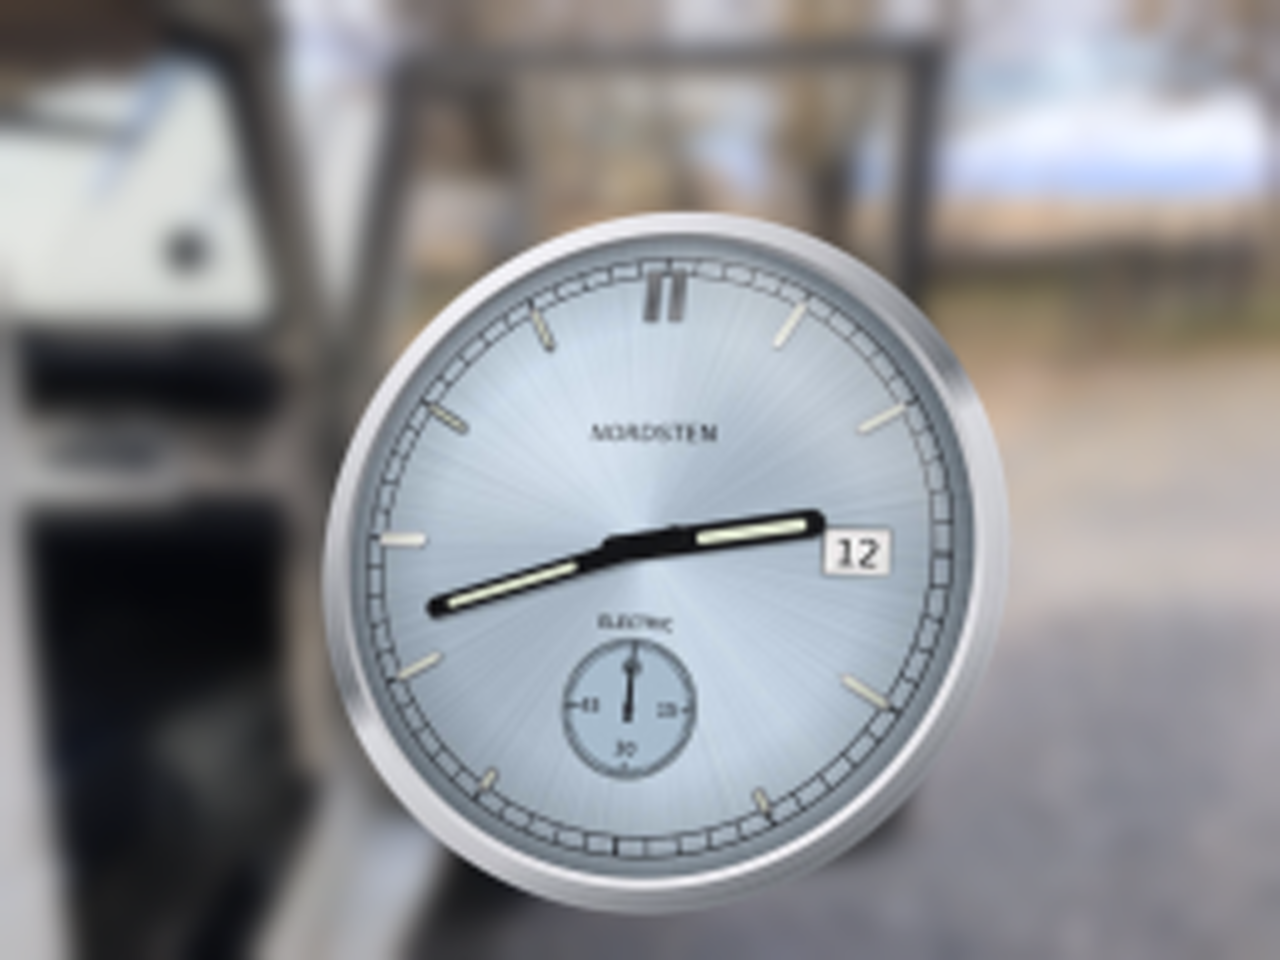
2:42
